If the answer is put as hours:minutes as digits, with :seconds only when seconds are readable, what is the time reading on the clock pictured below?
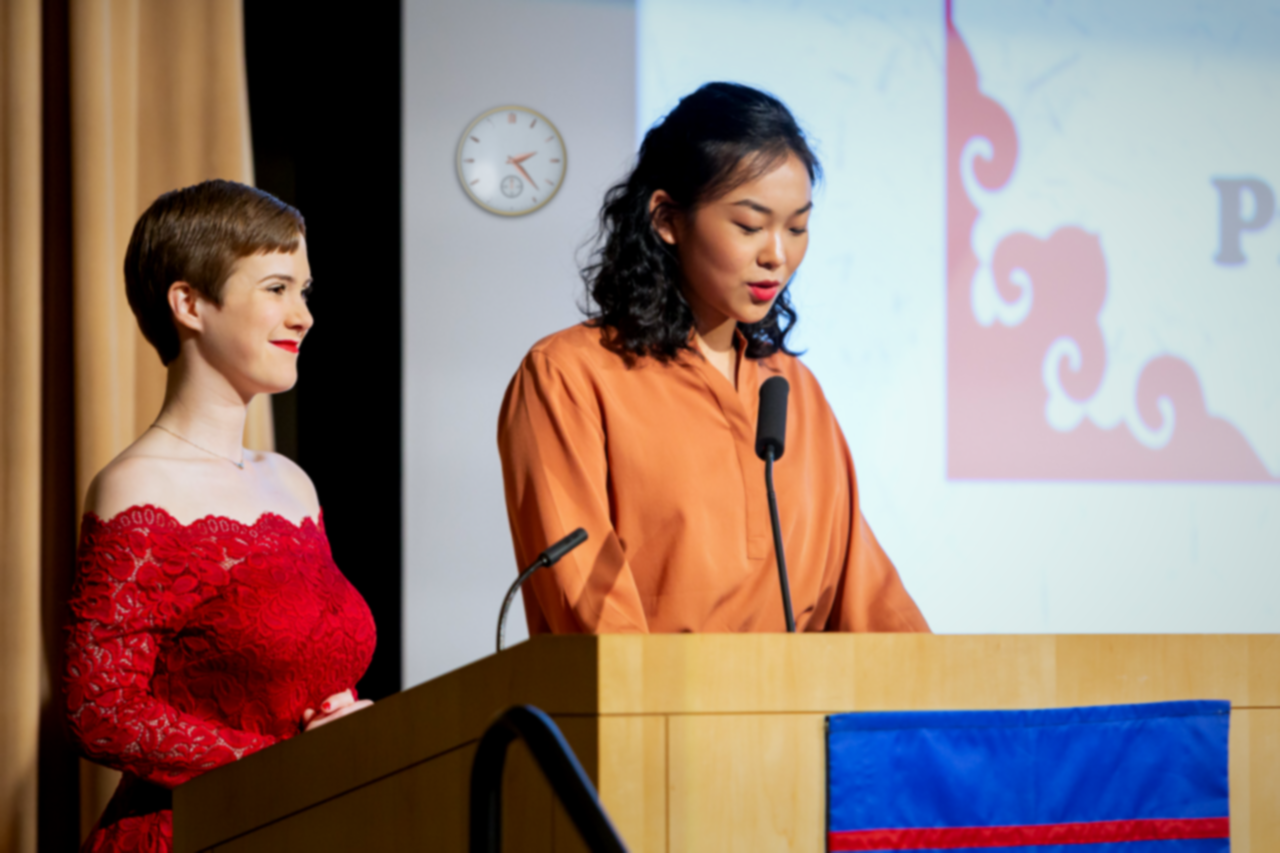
2:23
